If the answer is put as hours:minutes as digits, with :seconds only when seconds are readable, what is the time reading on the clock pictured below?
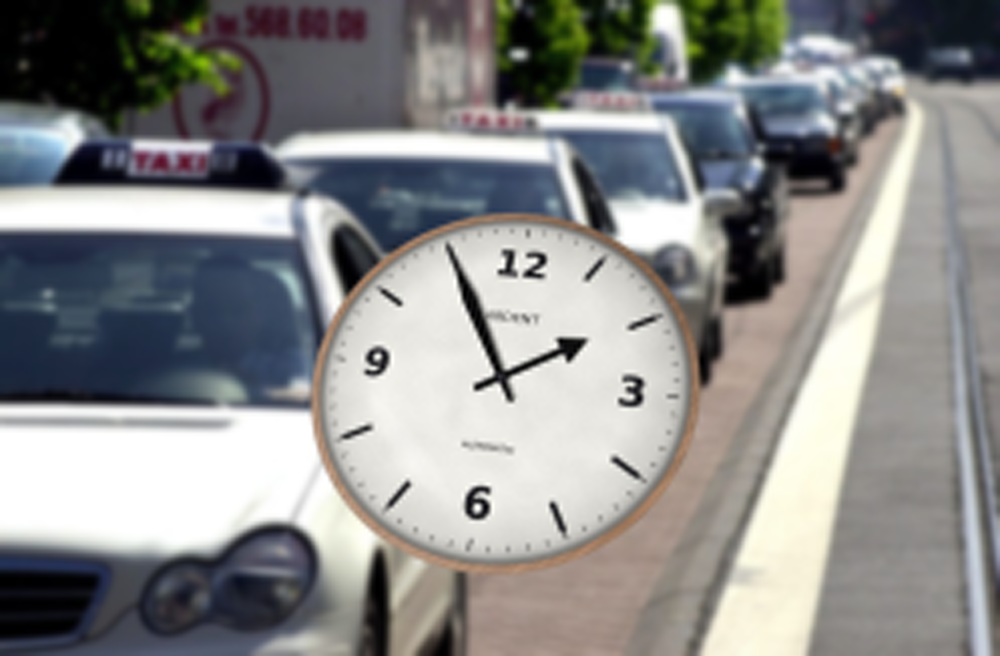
1:55
